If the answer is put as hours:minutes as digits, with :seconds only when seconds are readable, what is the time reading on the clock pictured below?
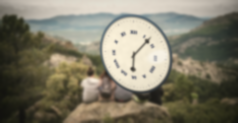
6:07
